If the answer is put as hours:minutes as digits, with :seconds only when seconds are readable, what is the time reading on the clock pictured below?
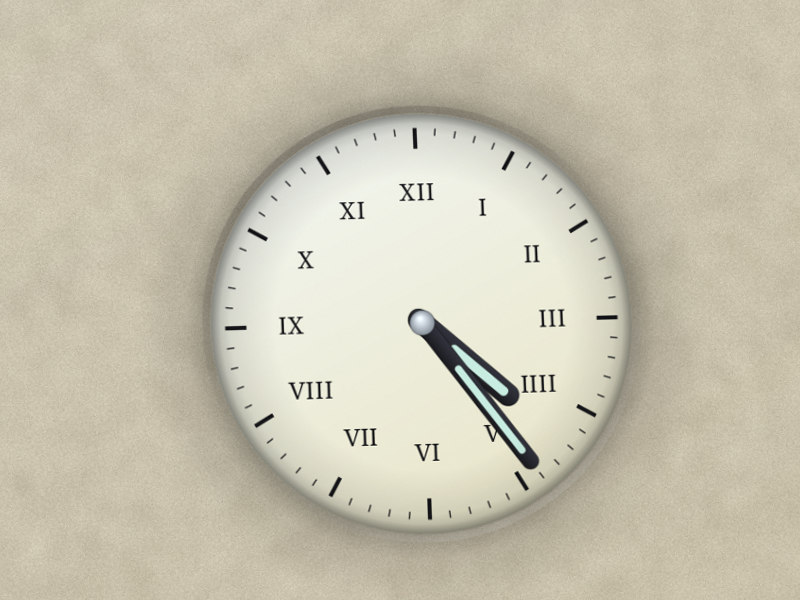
4:24
